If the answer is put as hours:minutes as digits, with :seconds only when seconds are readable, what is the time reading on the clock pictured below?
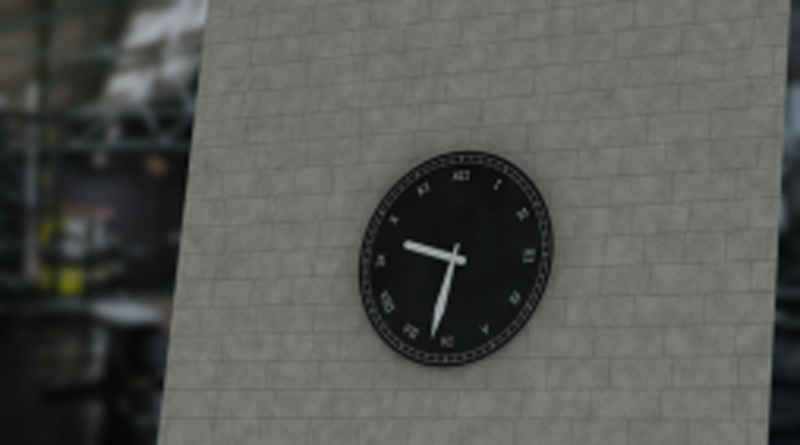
9:32
